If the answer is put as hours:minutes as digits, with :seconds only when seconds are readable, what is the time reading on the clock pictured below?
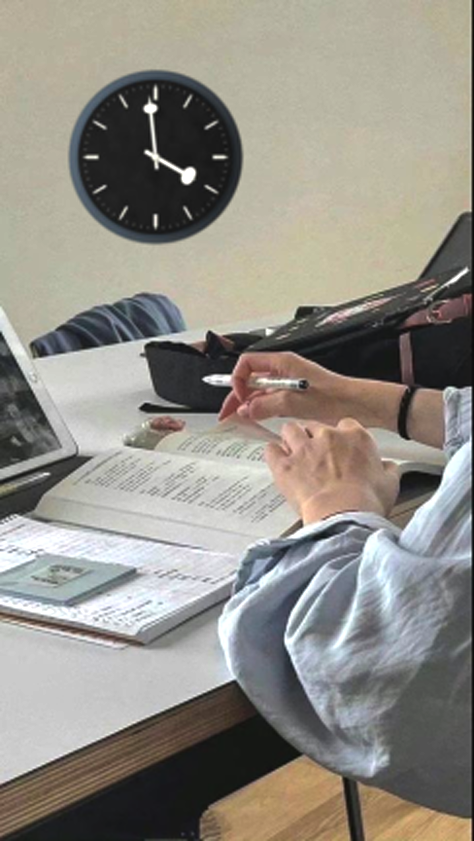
3:59
